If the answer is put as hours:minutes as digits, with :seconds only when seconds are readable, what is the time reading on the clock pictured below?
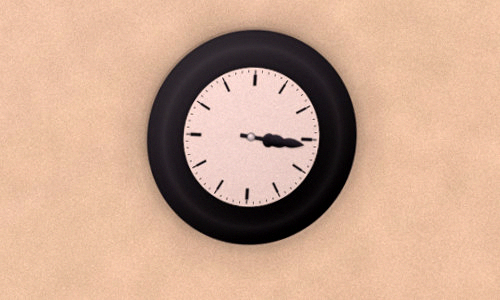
3:16
